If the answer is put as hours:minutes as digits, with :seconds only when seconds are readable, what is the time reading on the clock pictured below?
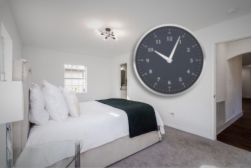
10:04
